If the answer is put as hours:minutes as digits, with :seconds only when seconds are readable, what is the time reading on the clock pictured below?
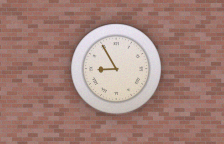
8:55
